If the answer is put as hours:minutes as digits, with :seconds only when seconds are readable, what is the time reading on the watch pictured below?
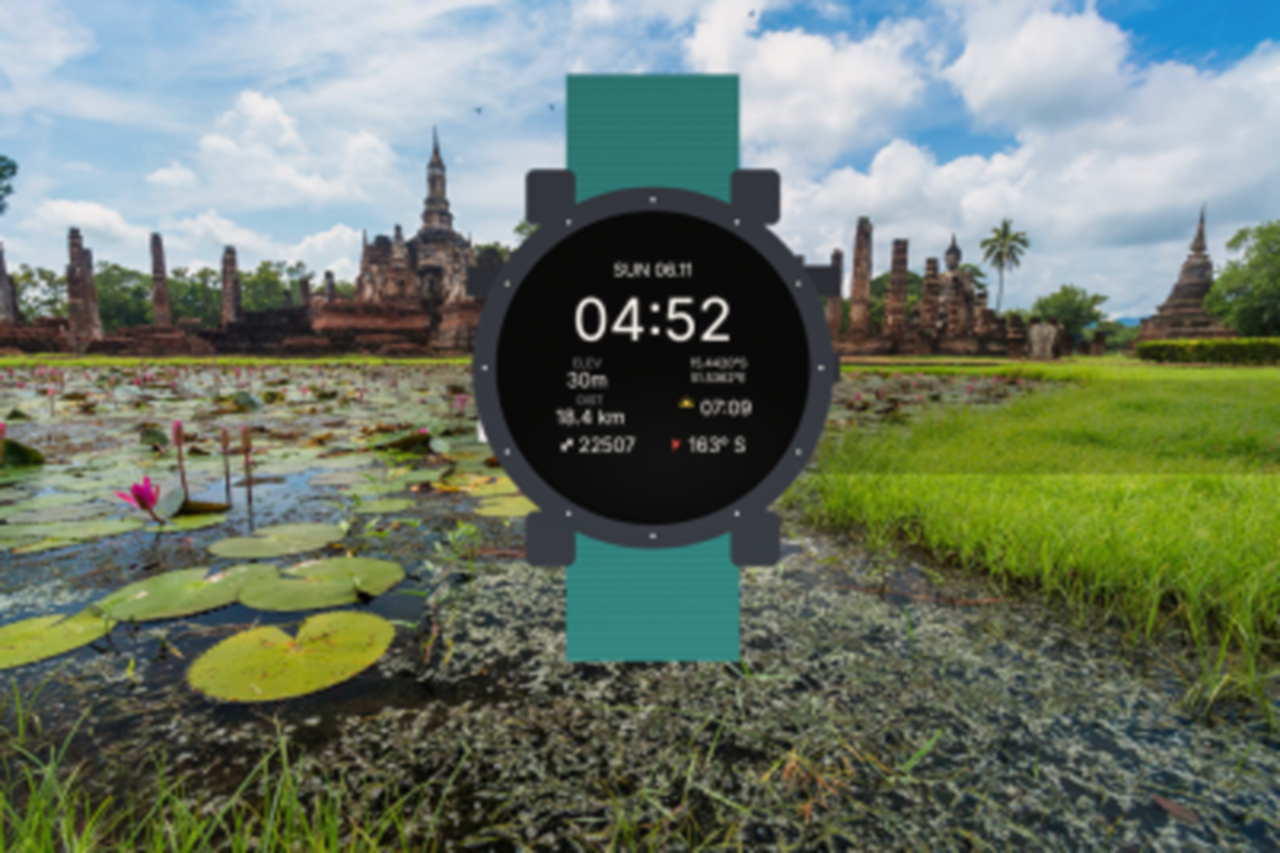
4:52
